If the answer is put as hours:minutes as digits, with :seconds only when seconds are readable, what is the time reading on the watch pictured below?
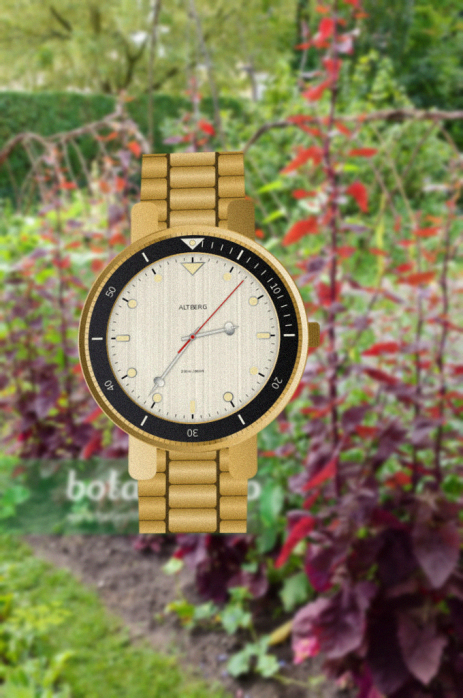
2:36:07
